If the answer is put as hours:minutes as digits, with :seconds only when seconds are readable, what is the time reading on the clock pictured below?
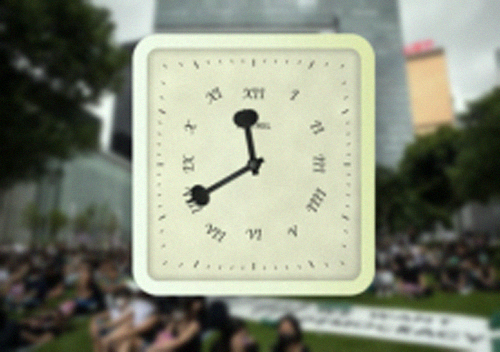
11:40
